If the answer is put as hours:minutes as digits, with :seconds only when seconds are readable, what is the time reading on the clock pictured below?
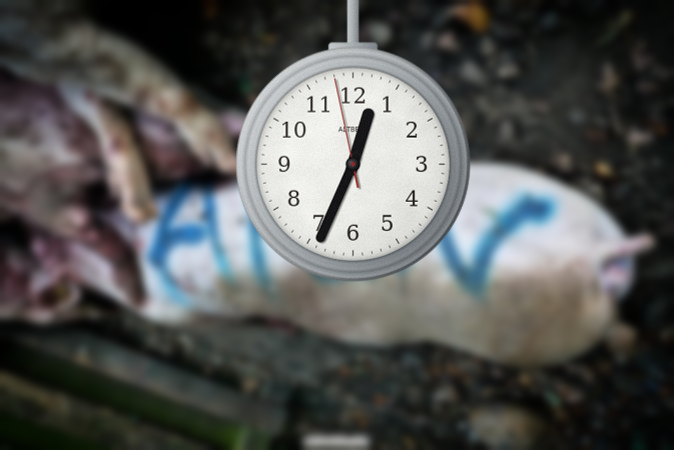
12:33:58
